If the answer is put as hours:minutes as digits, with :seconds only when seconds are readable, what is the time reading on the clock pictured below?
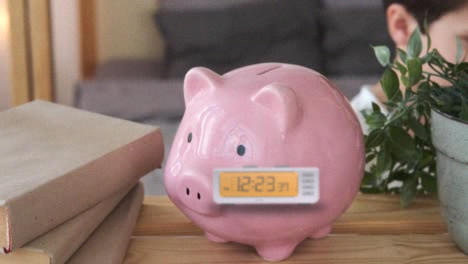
12:23
